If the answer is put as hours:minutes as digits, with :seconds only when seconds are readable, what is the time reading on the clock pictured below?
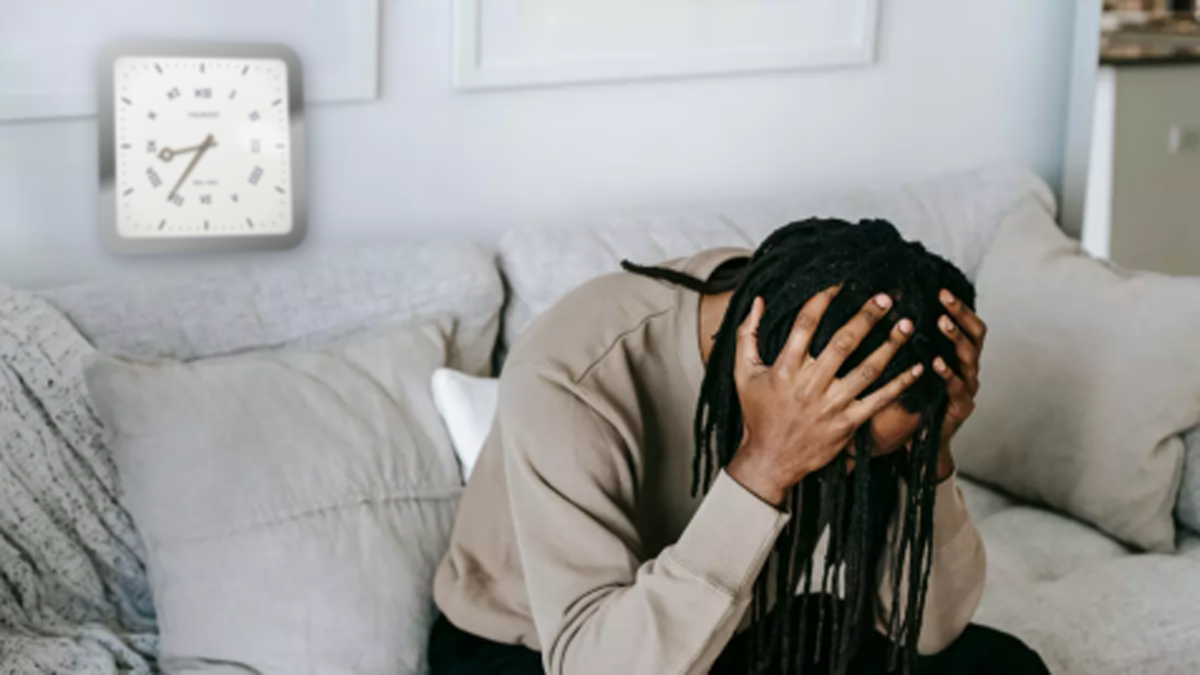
8:36
